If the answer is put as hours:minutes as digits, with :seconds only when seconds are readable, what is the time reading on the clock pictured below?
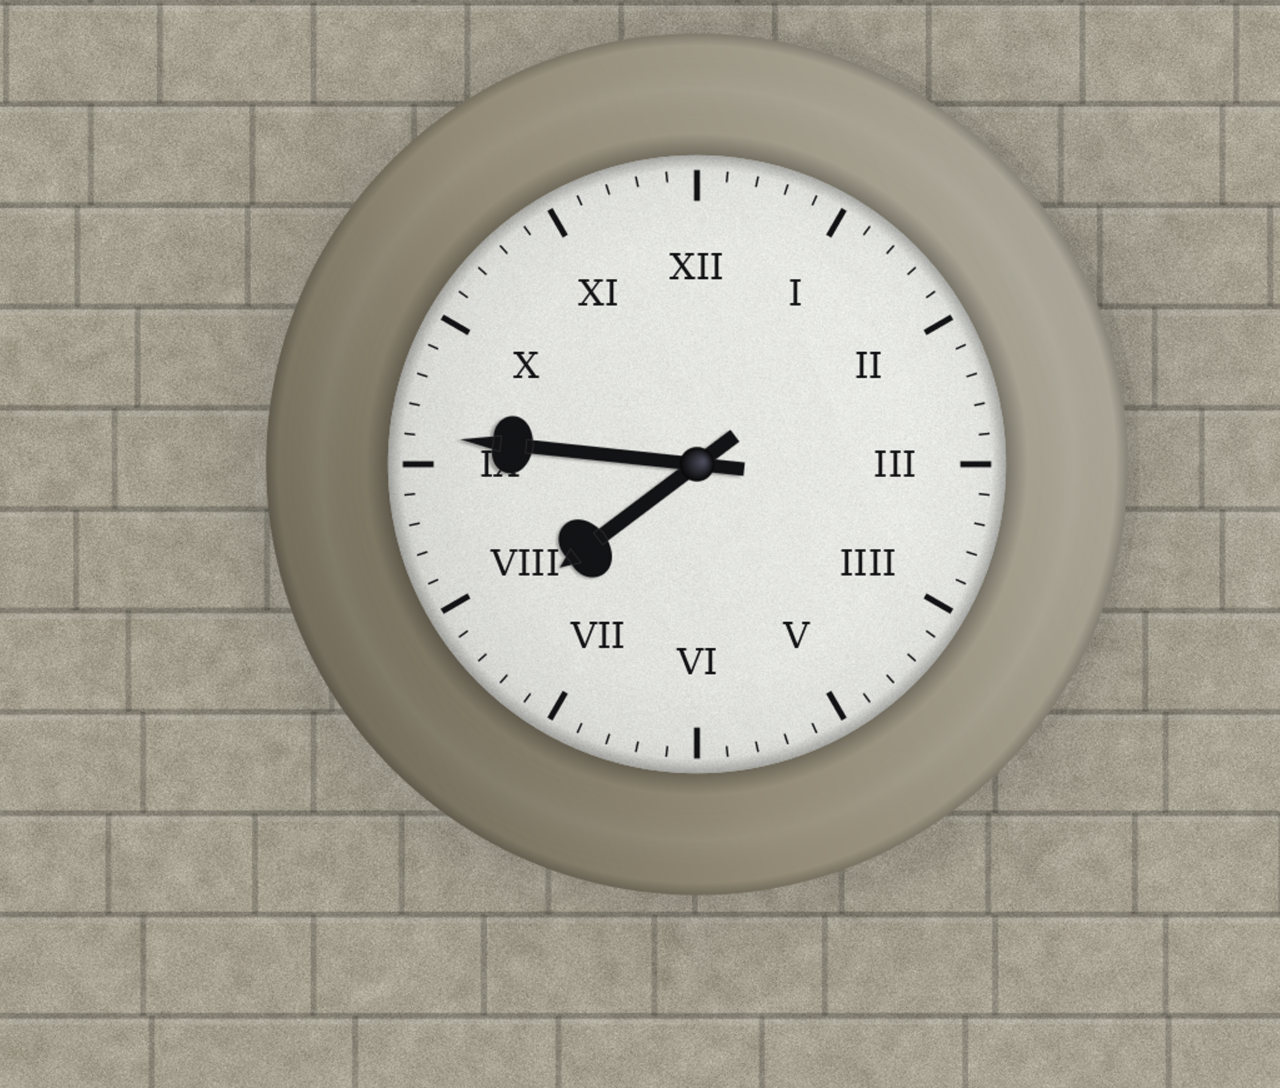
7:46
